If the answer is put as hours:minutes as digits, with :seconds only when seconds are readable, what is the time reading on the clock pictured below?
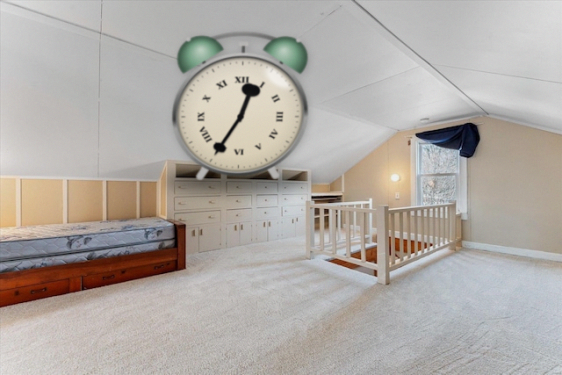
12:35
